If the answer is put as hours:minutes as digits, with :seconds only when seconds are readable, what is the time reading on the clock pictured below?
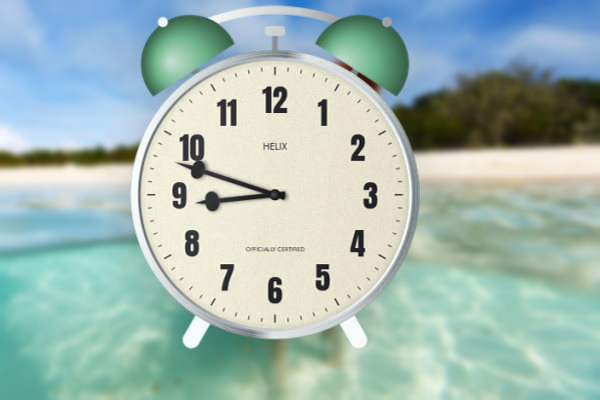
8:48
